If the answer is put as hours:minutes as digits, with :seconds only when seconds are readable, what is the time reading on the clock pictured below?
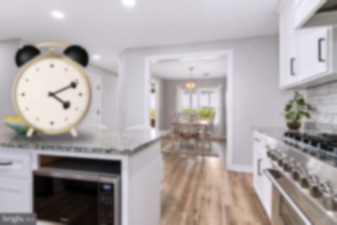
4:11
